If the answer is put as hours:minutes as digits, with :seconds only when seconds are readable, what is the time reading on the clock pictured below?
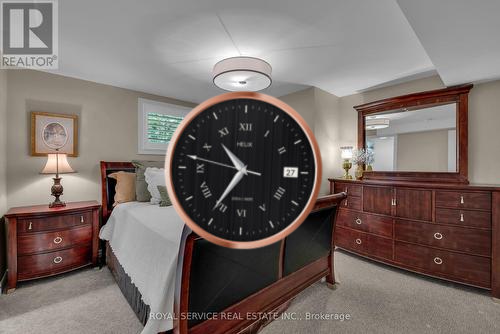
10:35:47
